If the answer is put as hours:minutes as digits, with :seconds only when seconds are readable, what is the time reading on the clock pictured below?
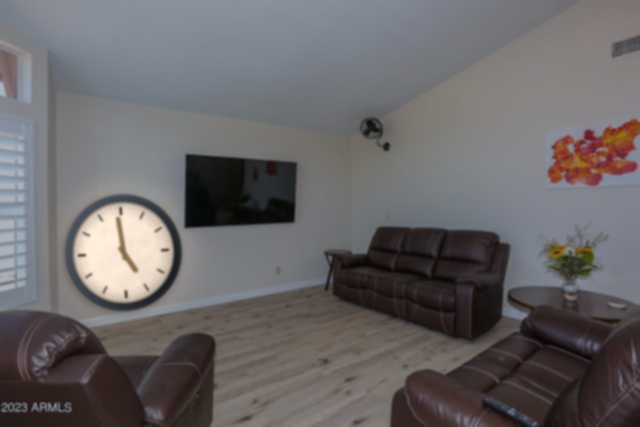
4:59
